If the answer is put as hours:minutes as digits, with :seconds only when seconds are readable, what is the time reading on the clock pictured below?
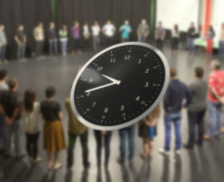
9:41
